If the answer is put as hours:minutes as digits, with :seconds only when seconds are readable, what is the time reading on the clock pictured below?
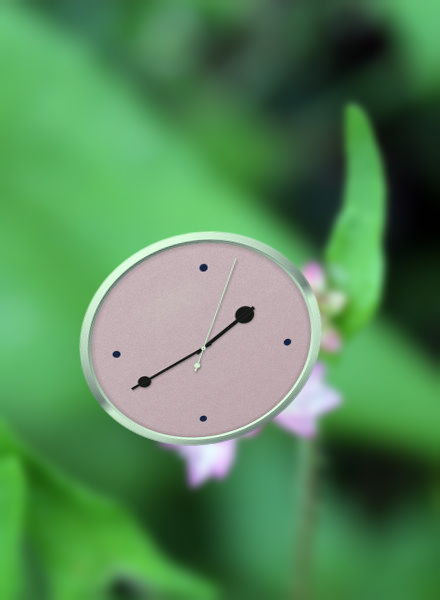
1:40:03
